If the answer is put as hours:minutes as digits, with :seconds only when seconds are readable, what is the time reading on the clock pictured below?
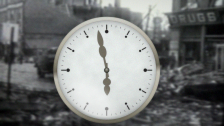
5:58
